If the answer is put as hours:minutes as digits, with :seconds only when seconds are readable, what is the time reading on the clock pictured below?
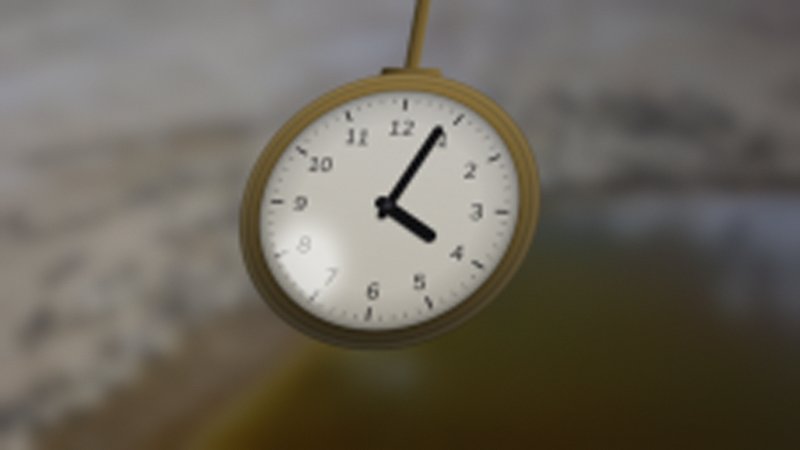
4:04
